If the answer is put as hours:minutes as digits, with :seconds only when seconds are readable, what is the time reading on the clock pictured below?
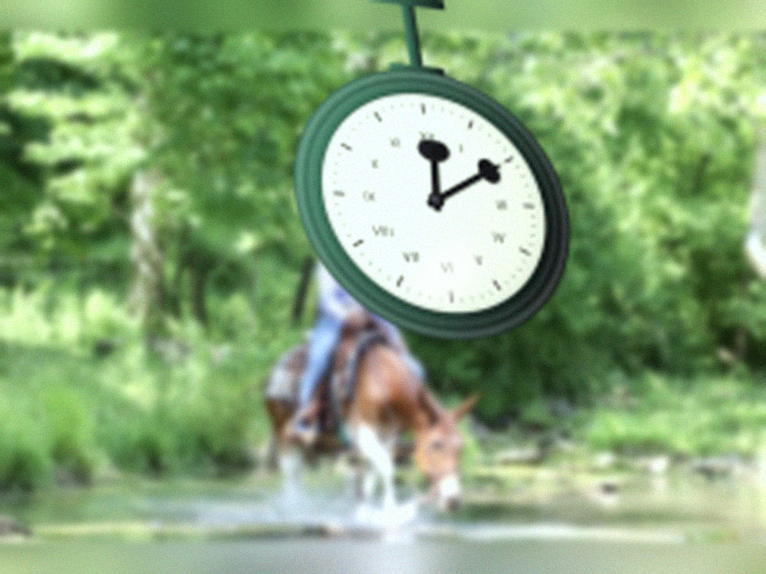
12:10
